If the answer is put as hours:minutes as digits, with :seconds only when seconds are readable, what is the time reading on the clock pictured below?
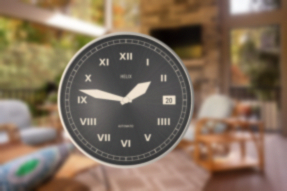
1:47
